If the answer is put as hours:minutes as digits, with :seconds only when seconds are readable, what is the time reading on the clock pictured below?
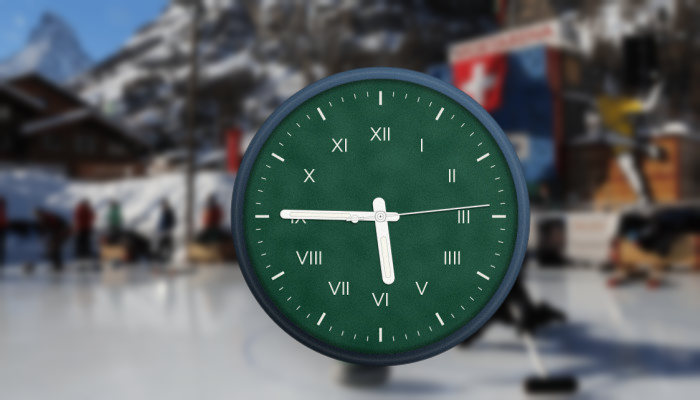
5:45:14
